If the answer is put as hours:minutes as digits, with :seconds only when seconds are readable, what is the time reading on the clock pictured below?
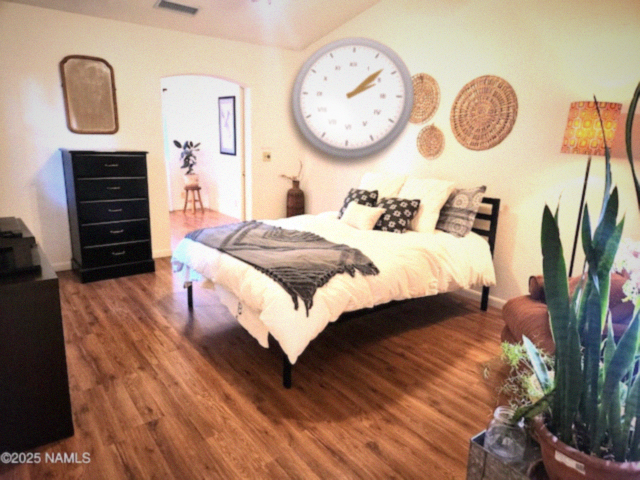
2:08
